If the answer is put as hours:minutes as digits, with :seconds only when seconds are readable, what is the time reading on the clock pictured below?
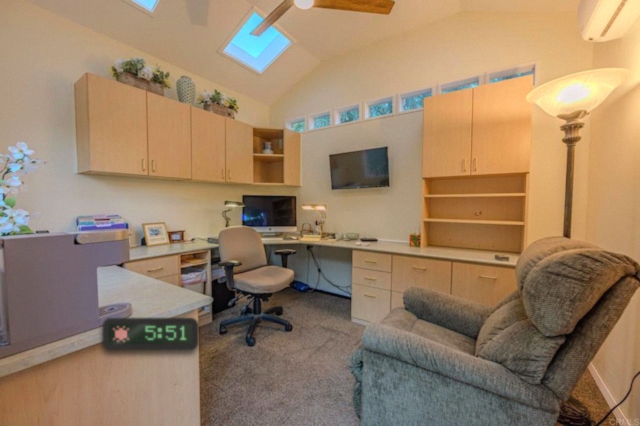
5:51
